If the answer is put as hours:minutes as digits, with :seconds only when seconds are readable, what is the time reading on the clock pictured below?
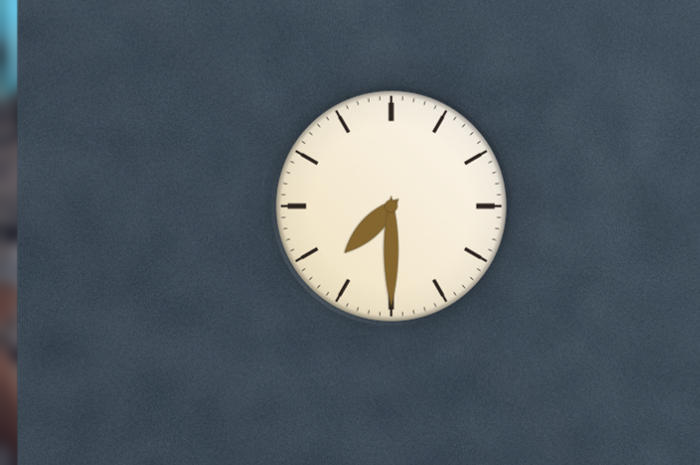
7:30
